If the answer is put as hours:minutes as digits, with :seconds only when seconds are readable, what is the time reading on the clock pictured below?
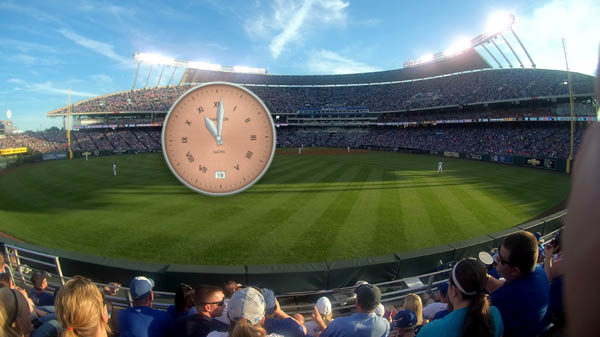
11:01
